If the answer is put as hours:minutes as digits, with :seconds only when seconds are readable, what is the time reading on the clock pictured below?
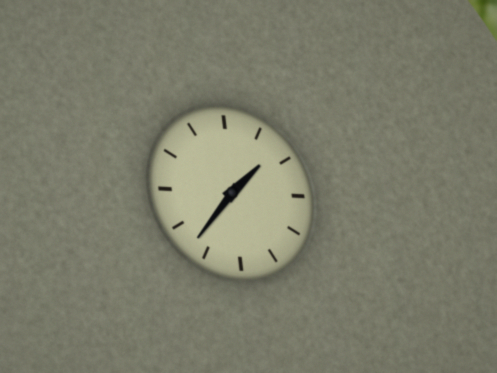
1:37
